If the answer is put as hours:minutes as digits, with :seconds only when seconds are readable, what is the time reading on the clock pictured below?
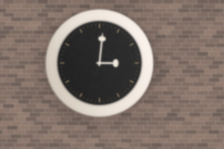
3:01
